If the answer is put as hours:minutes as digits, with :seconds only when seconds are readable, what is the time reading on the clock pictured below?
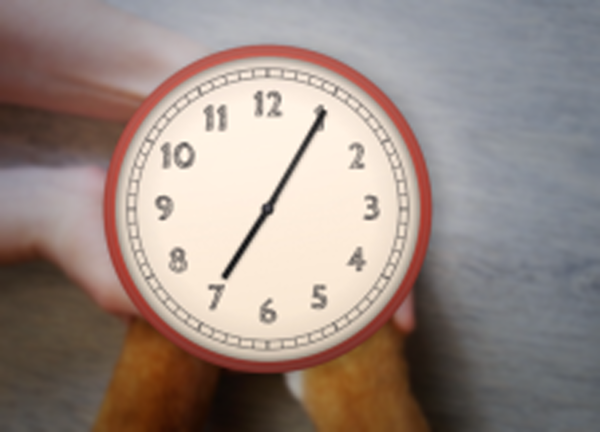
7:05
